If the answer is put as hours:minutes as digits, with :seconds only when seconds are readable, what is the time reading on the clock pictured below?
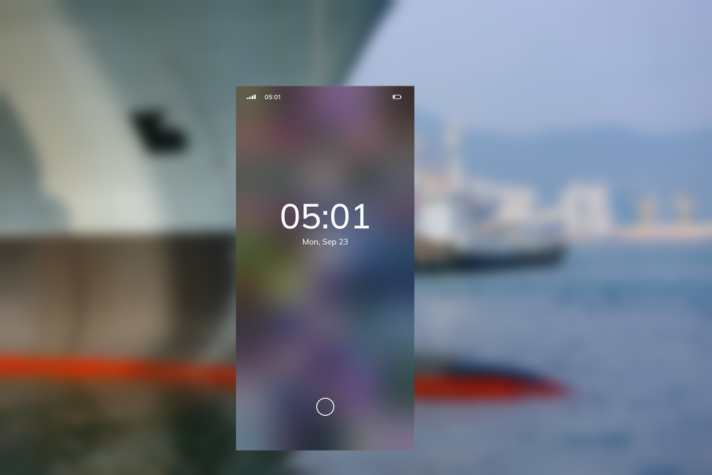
5:01
